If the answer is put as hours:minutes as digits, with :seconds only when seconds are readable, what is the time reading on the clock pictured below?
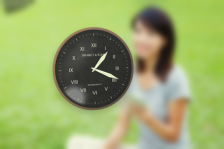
1:19
